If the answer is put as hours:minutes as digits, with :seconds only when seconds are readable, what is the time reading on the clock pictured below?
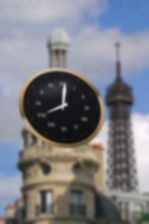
8:01
